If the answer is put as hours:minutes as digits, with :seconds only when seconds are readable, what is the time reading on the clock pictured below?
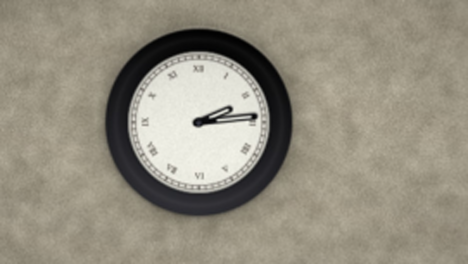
2:14
